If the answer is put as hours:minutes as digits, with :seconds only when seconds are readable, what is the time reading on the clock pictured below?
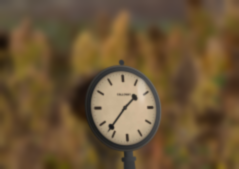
1:37
